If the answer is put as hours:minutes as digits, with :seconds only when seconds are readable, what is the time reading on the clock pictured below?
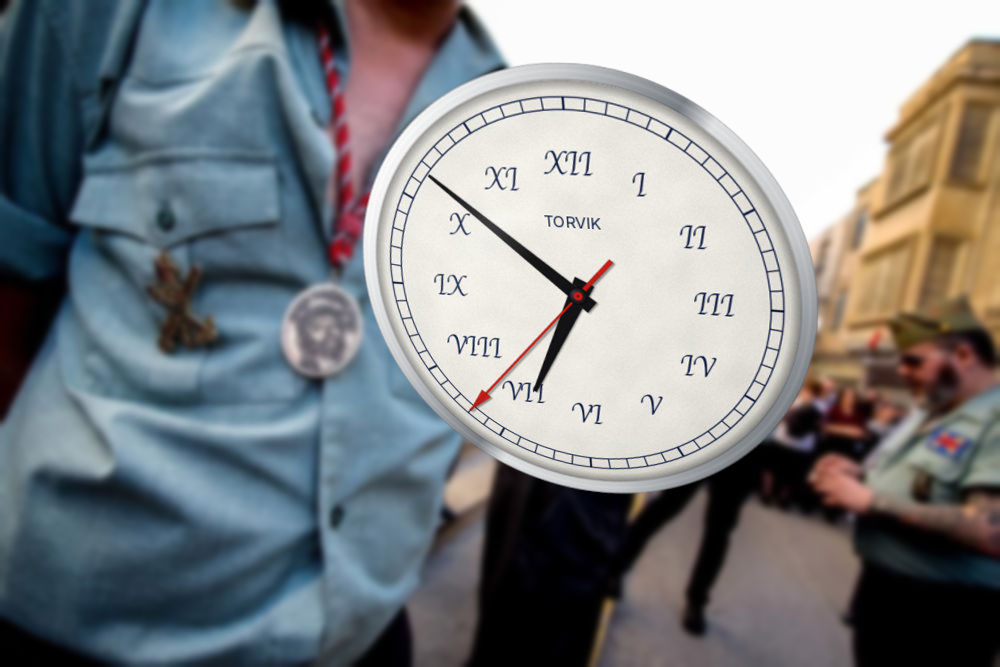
6:51:37
